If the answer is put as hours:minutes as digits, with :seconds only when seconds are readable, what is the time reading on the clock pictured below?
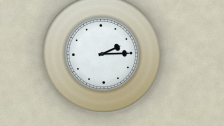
2:15
